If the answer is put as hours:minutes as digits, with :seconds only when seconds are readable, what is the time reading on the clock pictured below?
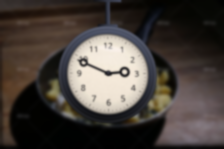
2:49
